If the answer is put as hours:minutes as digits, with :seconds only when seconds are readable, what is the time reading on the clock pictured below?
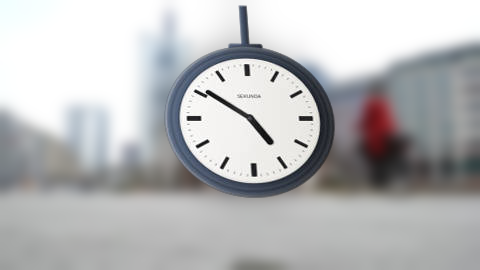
4:51
